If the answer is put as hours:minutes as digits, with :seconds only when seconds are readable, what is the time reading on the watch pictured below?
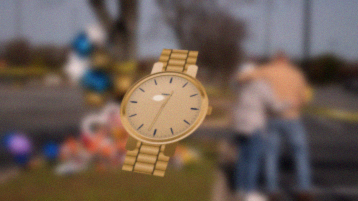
12:32
